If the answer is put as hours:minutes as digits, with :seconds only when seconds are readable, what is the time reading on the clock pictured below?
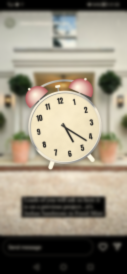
5:22
